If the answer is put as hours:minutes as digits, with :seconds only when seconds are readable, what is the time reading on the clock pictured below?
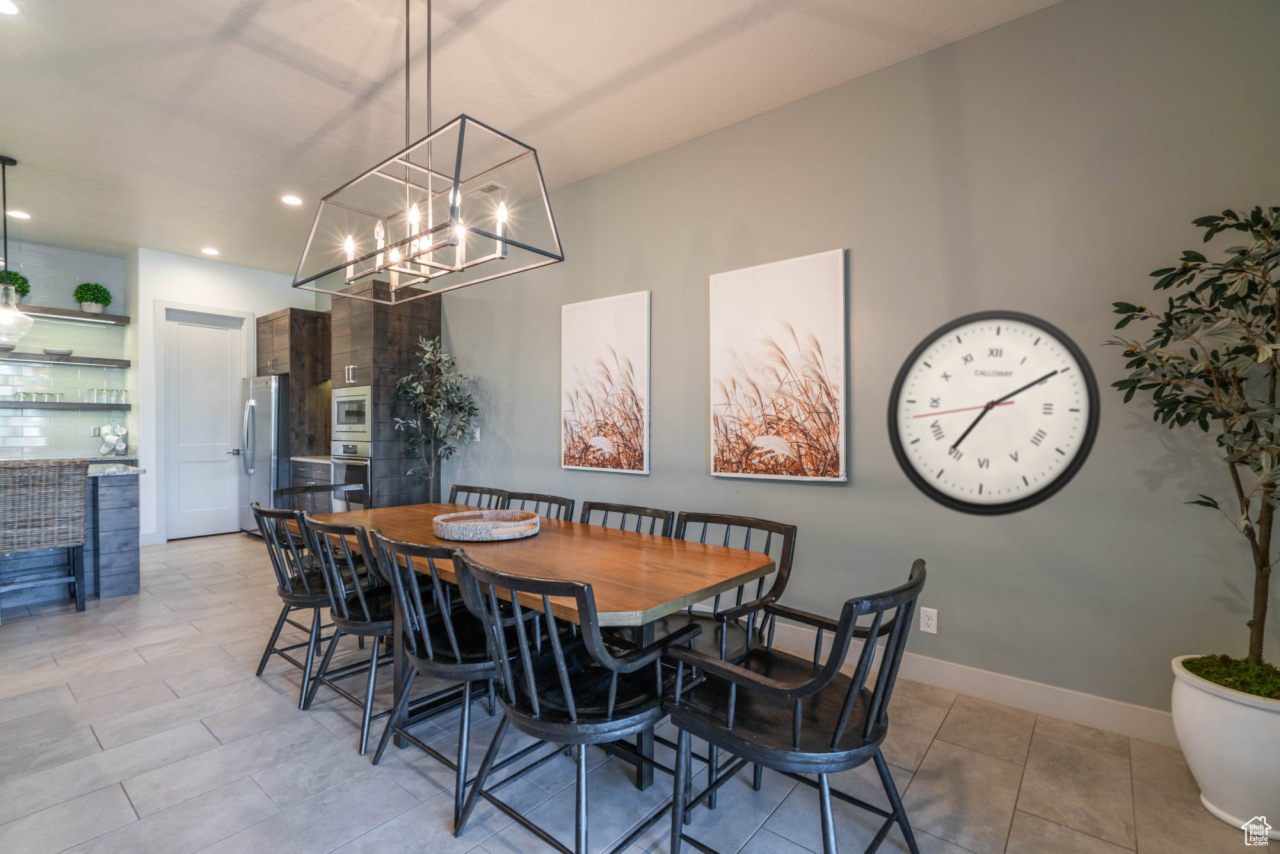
7:09:43
